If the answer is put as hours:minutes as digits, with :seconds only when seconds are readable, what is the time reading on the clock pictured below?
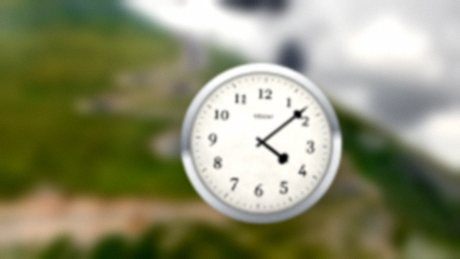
4:08
